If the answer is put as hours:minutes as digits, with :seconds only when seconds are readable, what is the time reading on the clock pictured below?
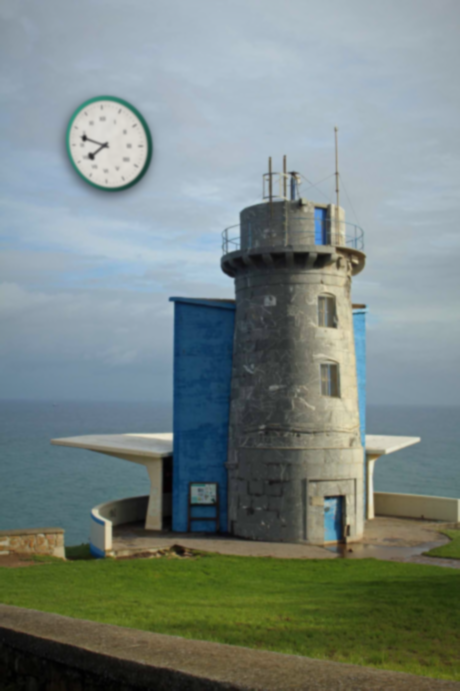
7:48
